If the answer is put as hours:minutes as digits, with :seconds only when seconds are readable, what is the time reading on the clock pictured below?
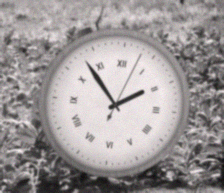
1:53:03
